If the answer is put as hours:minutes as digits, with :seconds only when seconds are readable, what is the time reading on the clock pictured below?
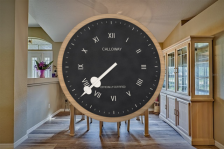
7:38
